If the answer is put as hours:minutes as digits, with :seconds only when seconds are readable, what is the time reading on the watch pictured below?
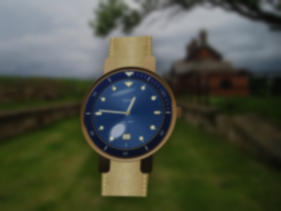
12:46
